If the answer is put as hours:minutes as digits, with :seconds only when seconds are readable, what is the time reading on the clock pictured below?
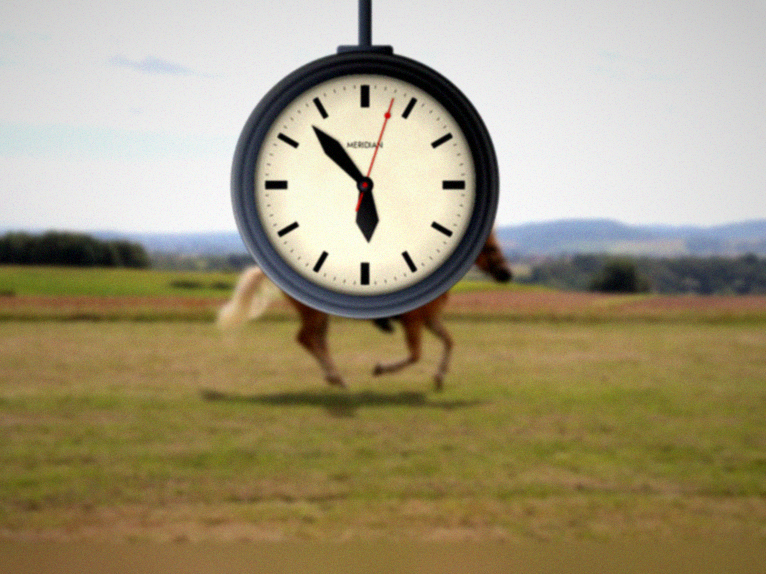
5:53:03
